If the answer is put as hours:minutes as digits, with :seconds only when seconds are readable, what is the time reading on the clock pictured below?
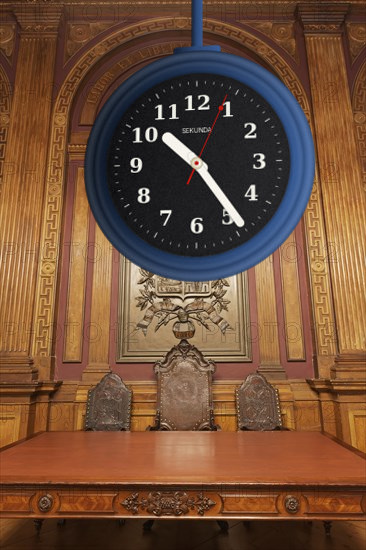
10:24:04
